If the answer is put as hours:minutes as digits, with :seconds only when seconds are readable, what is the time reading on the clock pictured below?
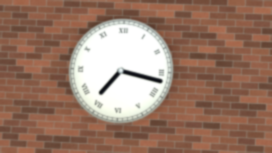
7:17
